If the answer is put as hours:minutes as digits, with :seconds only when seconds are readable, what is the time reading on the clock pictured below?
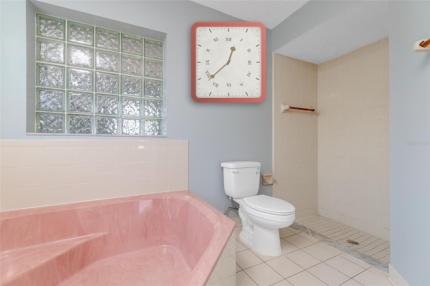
12:38
